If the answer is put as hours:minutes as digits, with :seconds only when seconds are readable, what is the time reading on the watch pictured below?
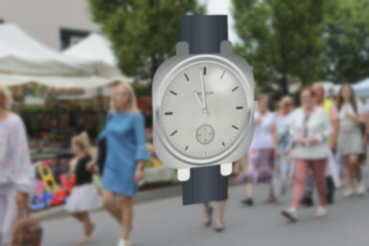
10:59
